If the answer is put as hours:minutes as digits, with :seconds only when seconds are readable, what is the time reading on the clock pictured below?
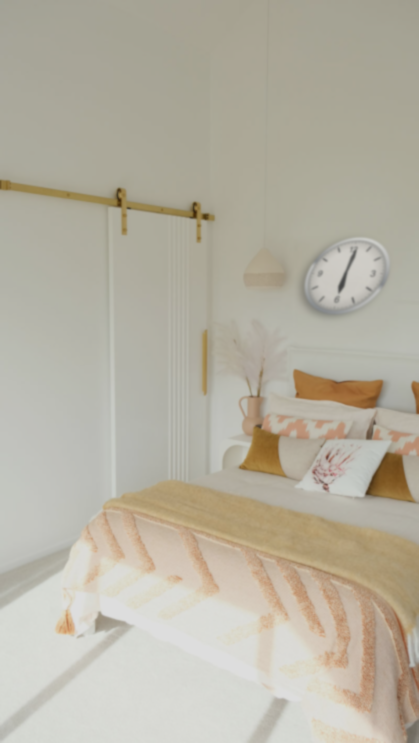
6:01
